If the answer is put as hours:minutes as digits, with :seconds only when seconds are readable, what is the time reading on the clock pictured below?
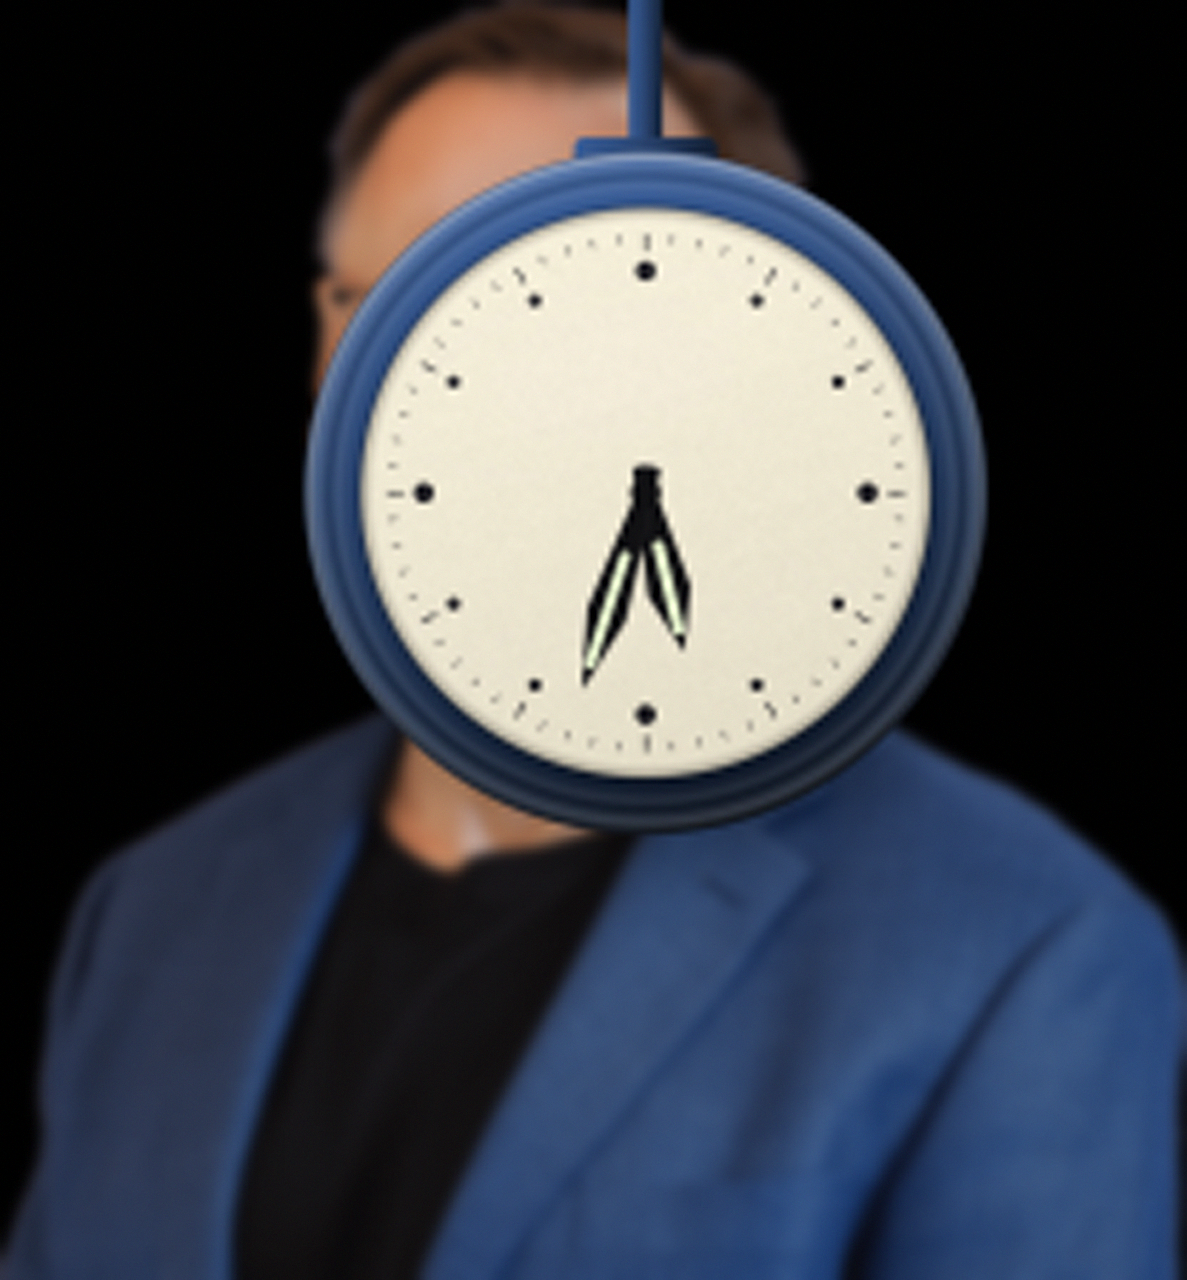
5:33
